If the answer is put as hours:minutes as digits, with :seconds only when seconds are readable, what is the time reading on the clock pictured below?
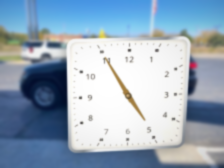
4:55
